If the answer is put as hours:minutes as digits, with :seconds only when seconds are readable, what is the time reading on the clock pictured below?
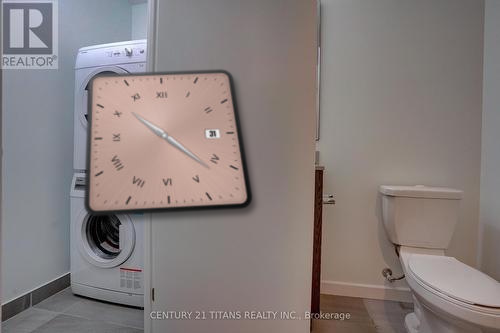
10:22
